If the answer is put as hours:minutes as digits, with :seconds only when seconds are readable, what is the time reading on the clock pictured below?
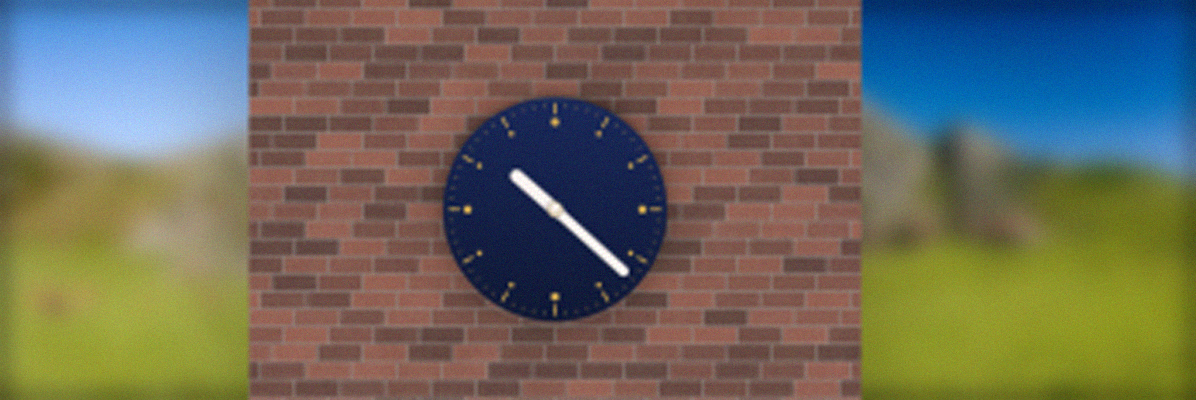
10:22
